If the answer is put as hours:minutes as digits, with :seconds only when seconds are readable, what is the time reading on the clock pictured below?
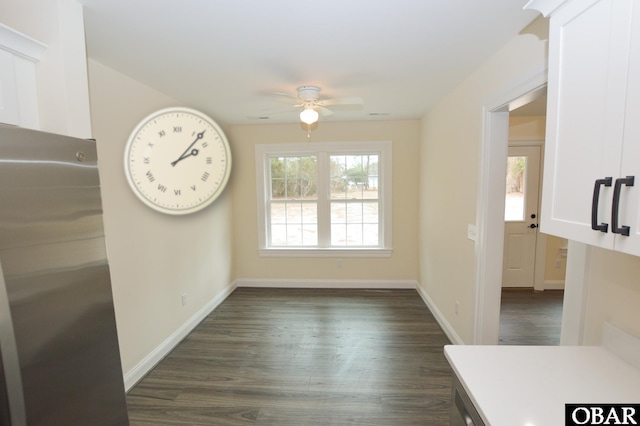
2:07
